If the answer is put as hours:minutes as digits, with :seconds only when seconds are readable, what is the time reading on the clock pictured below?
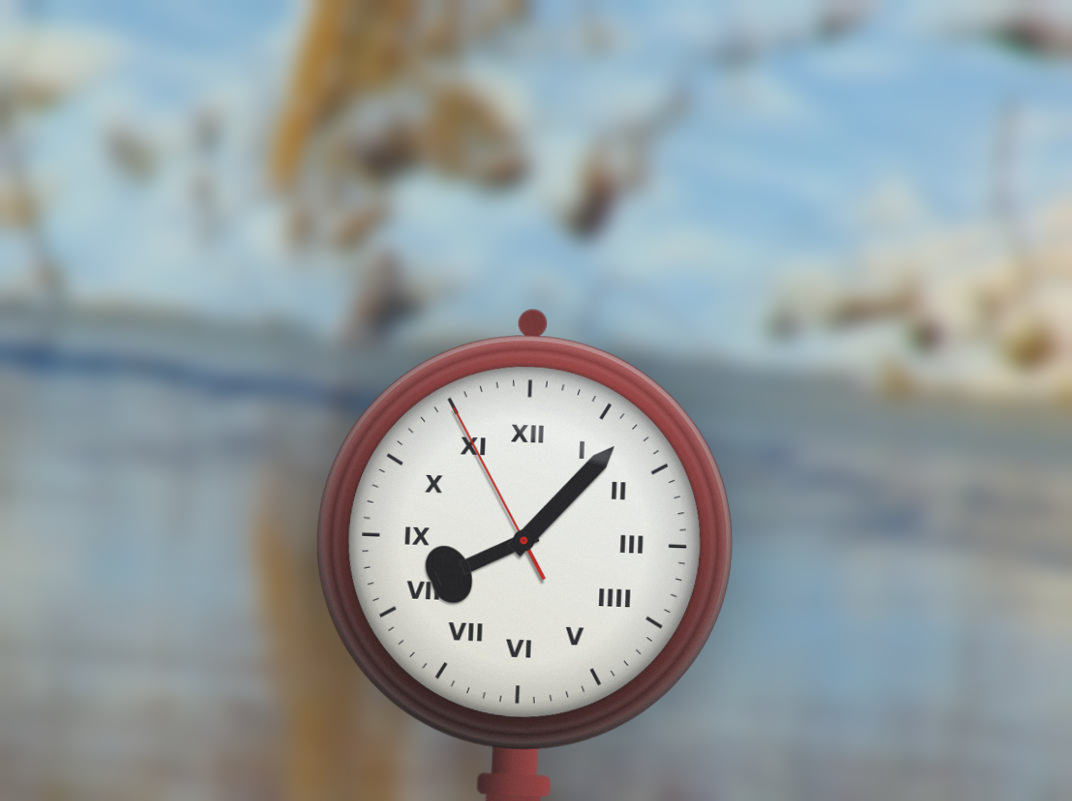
8:06:55
